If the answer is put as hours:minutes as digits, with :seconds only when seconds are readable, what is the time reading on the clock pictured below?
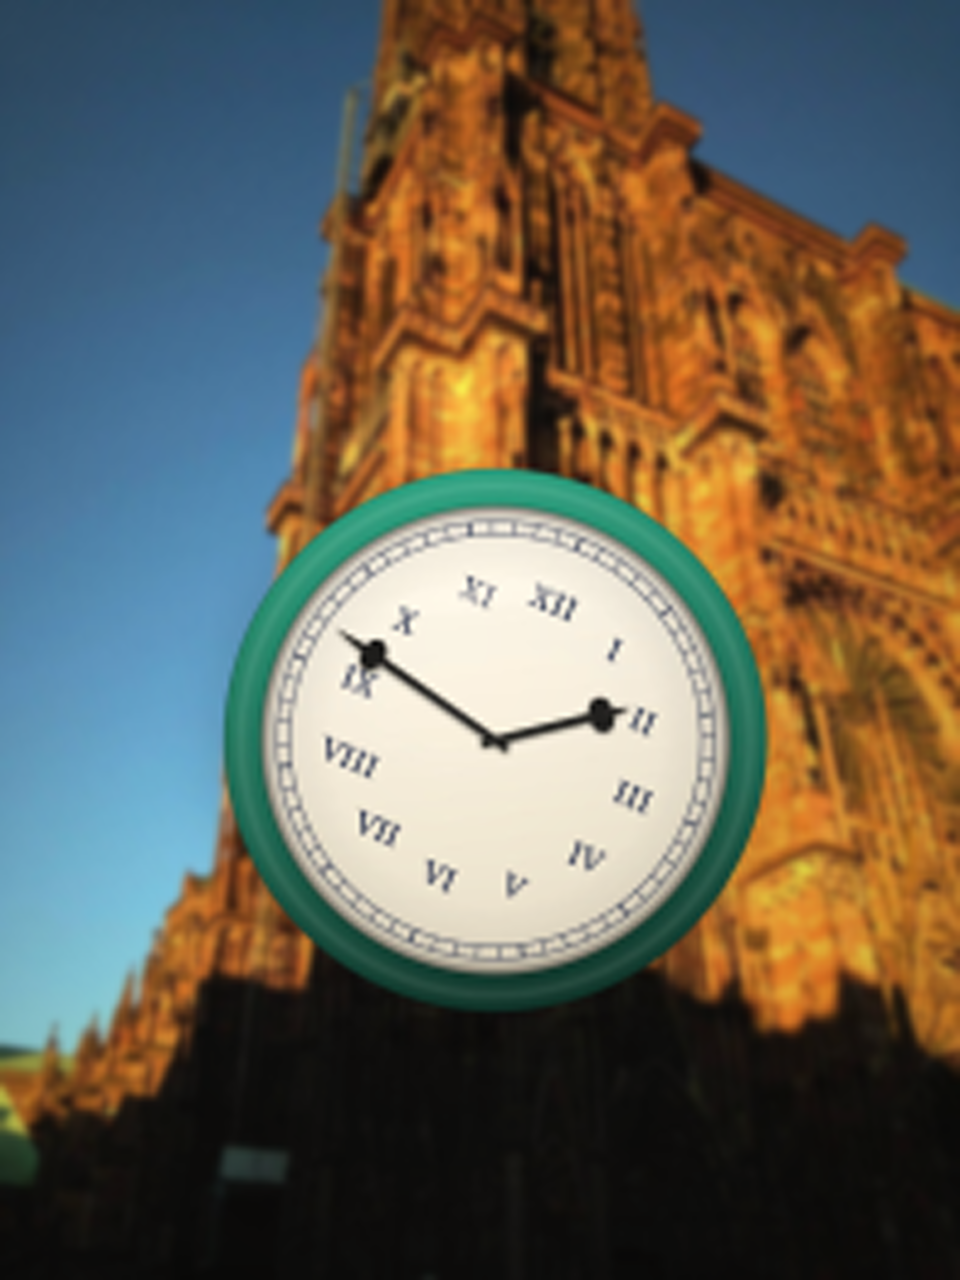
1:47
